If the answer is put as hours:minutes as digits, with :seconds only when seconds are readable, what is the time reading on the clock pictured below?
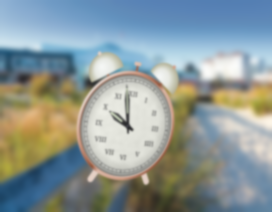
9:58
